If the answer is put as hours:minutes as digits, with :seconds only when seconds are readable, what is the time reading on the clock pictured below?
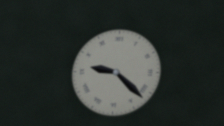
9:22
